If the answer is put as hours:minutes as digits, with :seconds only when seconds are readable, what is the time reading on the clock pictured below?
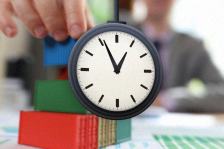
12:56
